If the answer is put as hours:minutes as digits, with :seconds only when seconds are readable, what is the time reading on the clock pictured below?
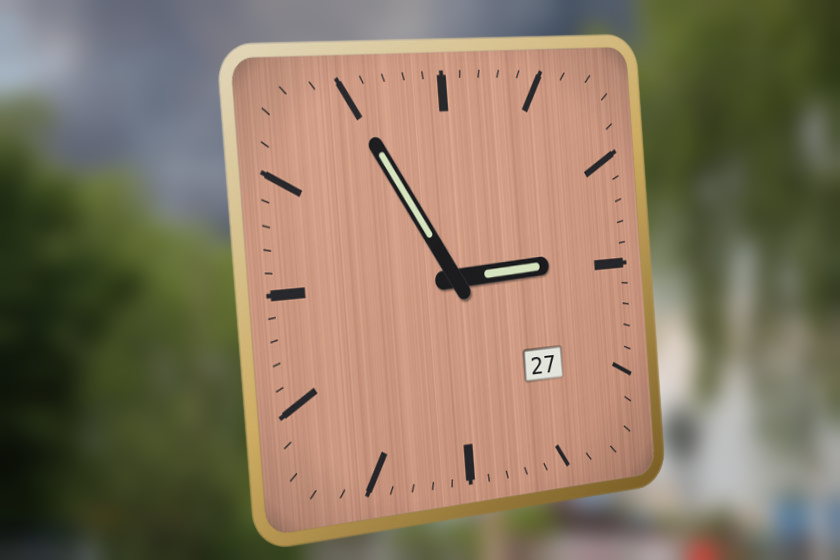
2:55
